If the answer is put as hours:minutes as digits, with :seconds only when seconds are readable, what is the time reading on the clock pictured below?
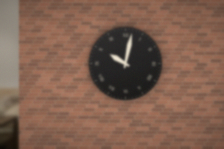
10:02
